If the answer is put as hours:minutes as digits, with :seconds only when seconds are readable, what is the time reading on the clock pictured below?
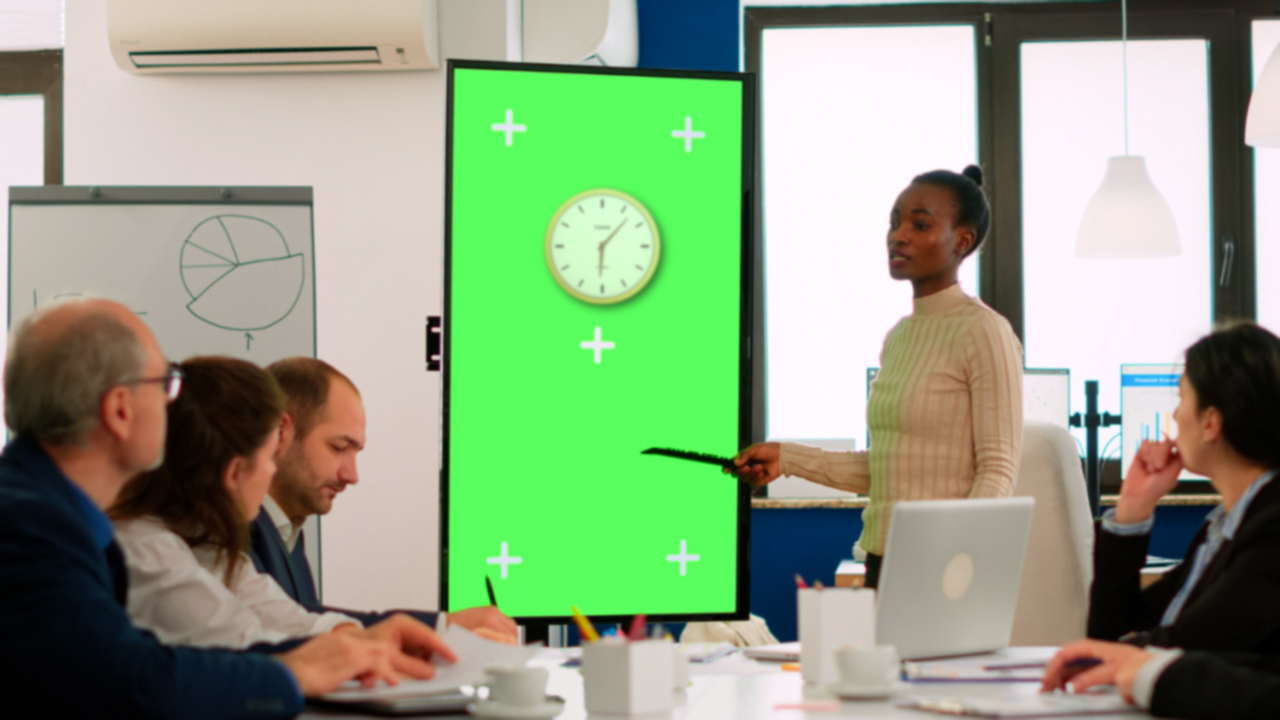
6:07
